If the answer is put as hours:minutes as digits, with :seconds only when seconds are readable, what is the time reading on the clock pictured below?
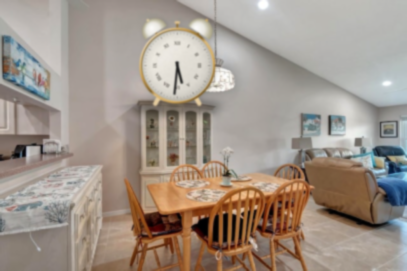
5:31
